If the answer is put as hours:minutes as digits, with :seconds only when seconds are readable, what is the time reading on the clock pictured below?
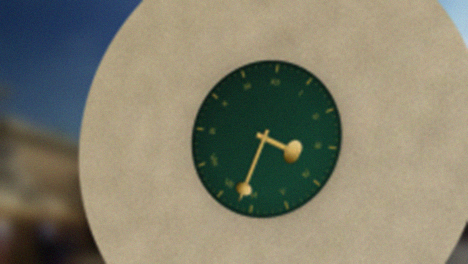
3:32
